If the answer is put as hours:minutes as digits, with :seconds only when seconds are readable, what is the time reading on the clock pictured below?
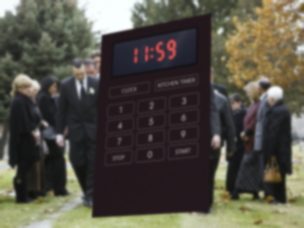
11:59
